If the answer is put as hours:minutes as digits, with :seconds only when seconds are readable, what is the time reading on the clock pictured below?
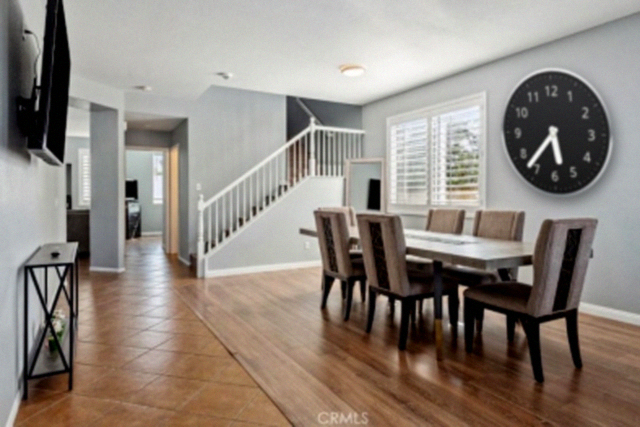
5:37
